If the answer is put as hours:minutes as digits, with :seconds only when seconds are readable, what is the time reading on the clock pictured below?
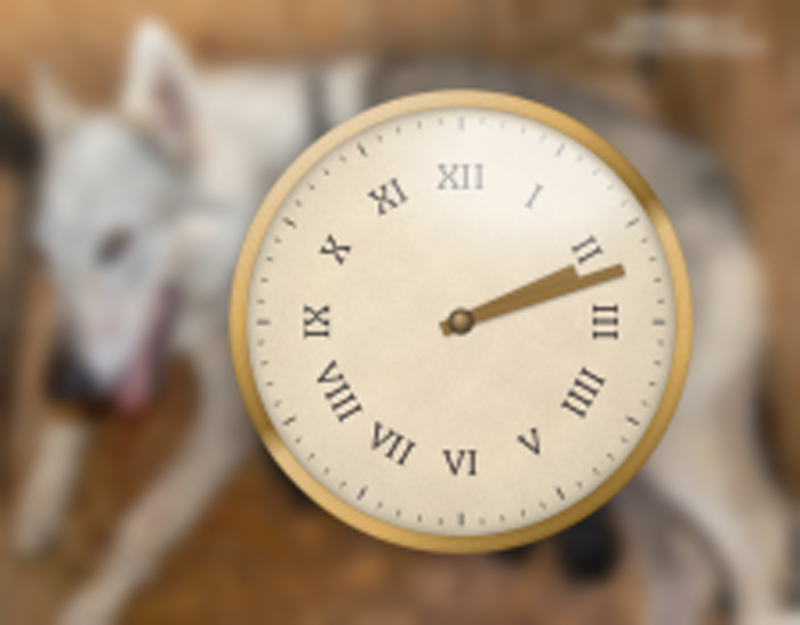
2:12
